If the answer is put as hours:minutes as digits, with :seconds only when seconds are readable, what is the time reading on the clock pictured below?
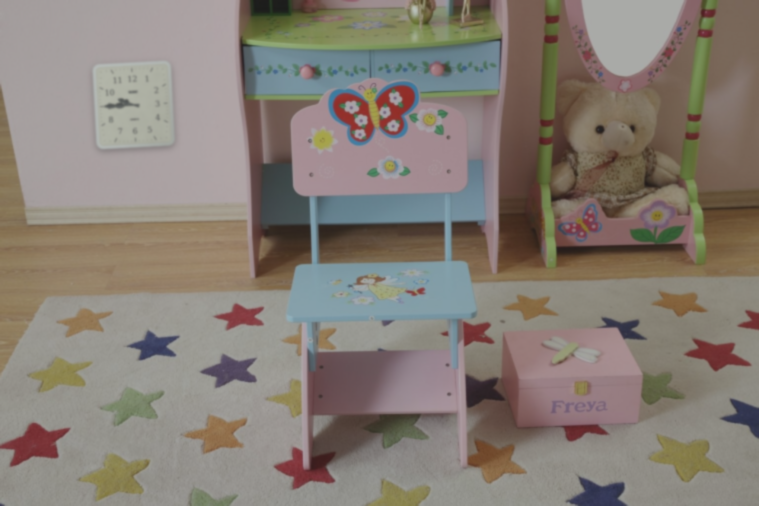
9:45
